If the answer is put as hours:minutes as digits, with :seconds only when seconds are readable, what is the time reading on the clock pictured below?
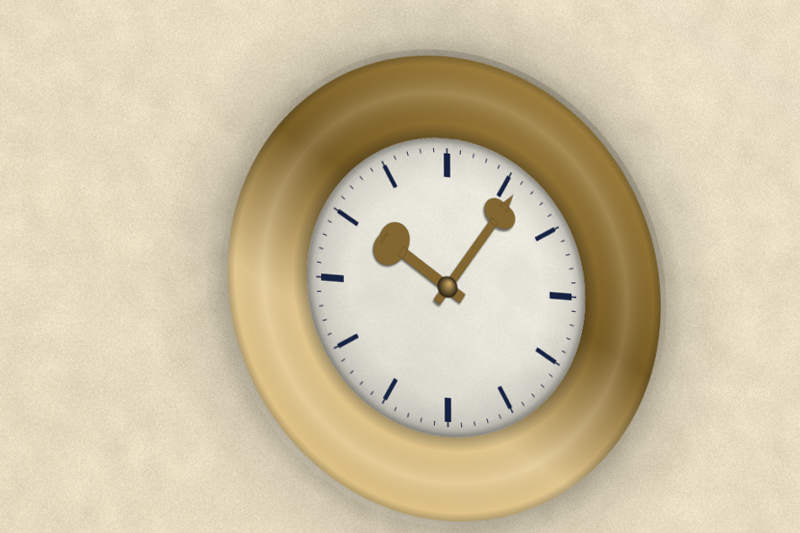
10:06
